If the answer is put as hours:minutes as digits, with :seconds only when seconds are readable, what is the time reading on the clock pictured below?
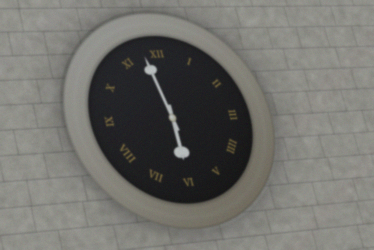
5:58
